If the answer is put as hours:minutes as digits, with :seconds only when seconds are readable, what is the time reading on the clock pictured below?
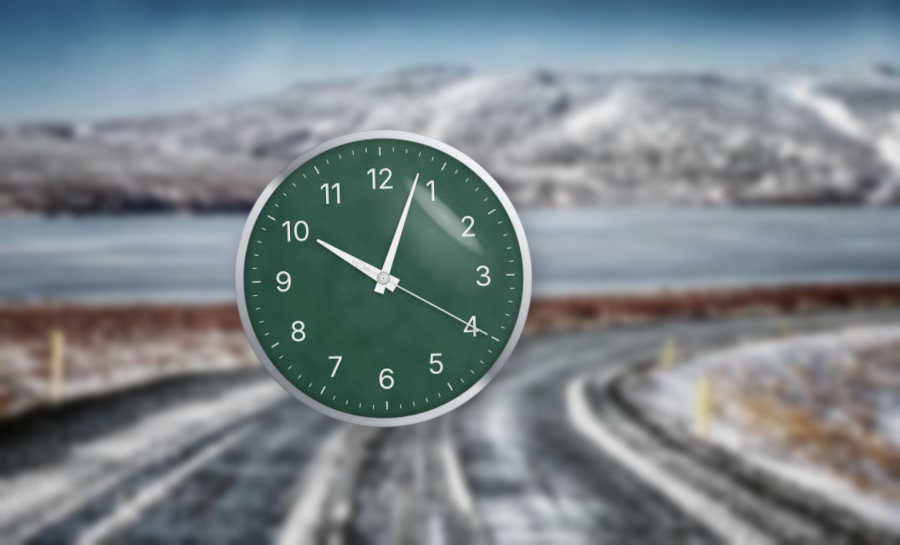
10:03:20
